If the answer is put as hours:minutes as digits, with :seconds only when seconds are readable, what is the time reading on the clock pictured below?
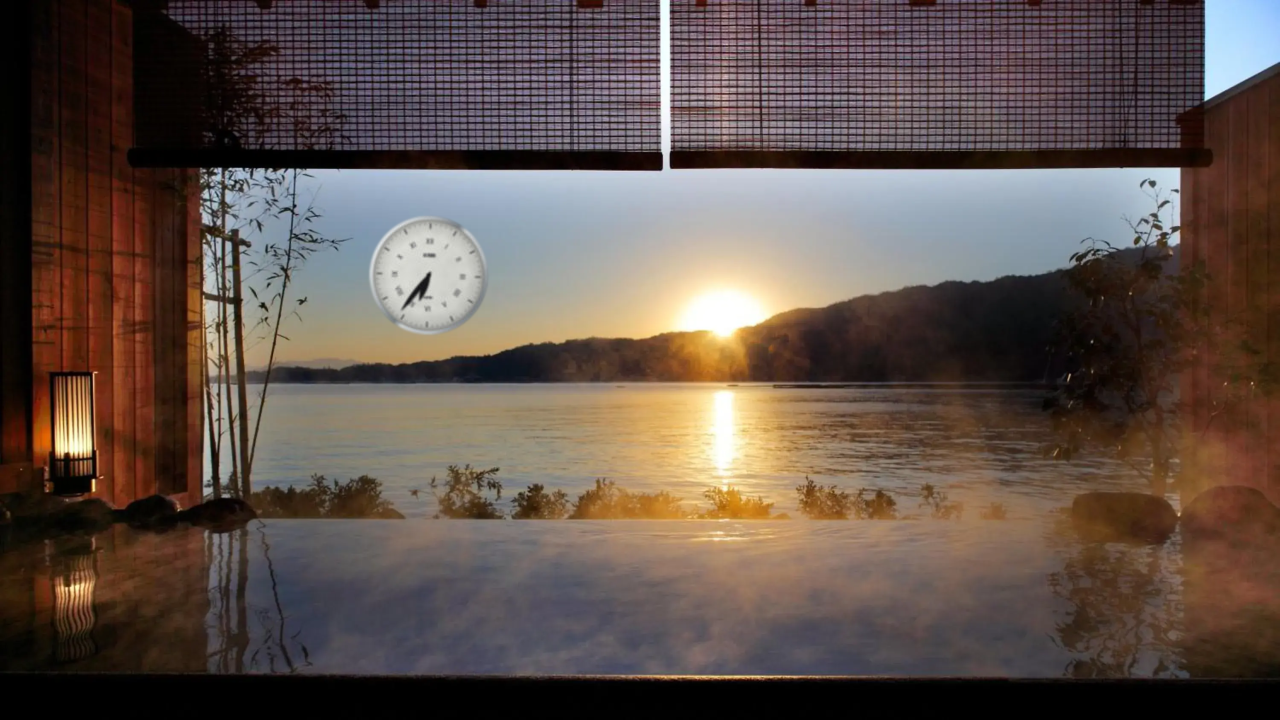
6:36
